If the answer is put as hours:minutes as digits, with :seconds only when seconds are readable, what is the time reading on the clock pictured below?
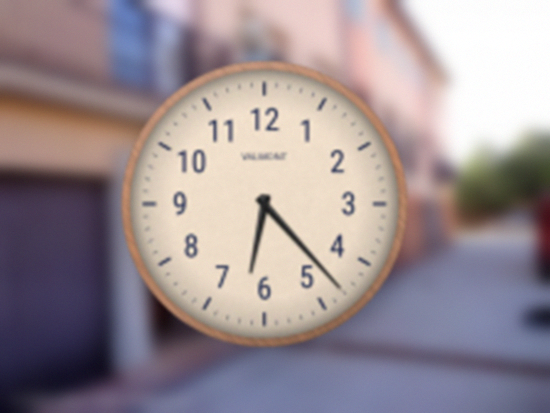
6:23
